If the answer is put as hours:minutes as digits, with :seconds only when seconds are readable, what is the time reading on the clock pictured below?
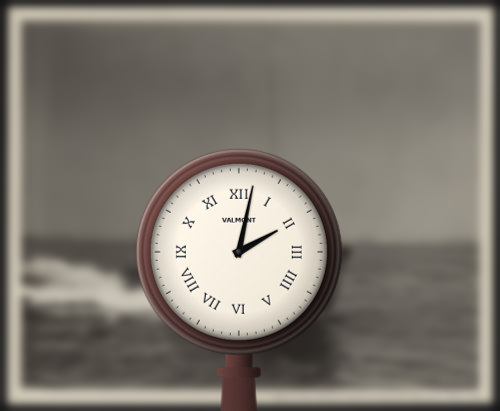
2:02
